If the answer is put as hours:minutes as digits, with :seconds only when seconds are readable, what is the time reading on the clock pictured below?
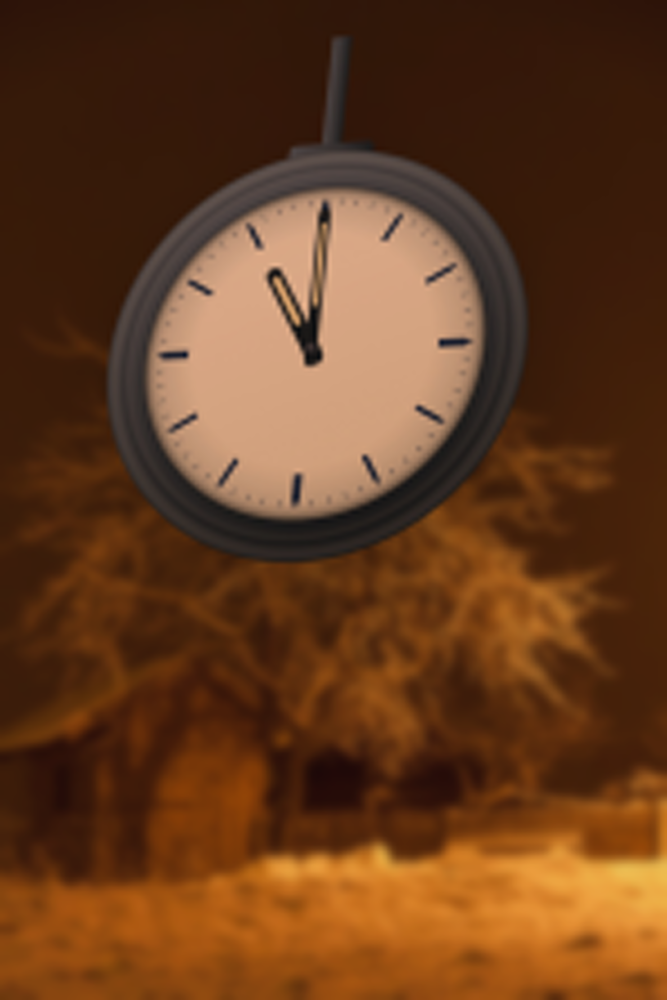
11:00
